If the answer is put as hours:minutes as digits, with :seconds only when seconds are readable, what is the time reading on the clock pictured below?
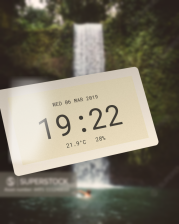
19:22
